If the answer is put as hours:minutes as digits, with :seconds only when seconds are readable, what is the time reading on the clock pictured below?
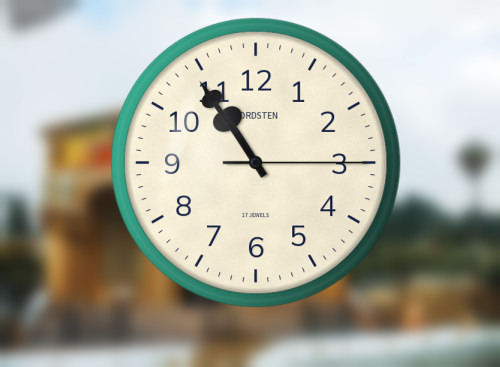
10:54:15
